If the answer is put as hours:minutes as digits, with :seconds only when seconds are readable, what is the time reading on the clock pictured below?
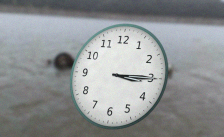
3:15
